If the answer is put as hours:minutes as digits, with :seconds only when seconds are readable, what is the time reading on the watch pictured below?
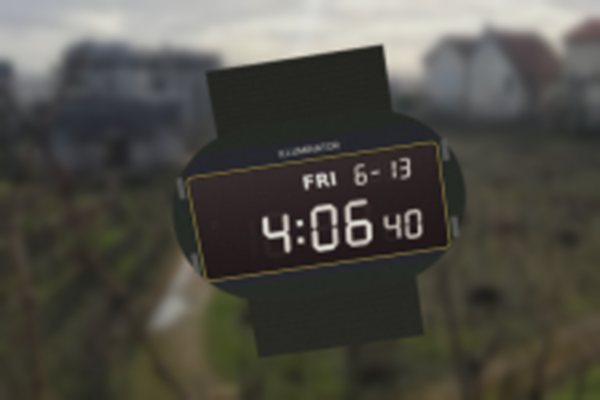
4:06:40
